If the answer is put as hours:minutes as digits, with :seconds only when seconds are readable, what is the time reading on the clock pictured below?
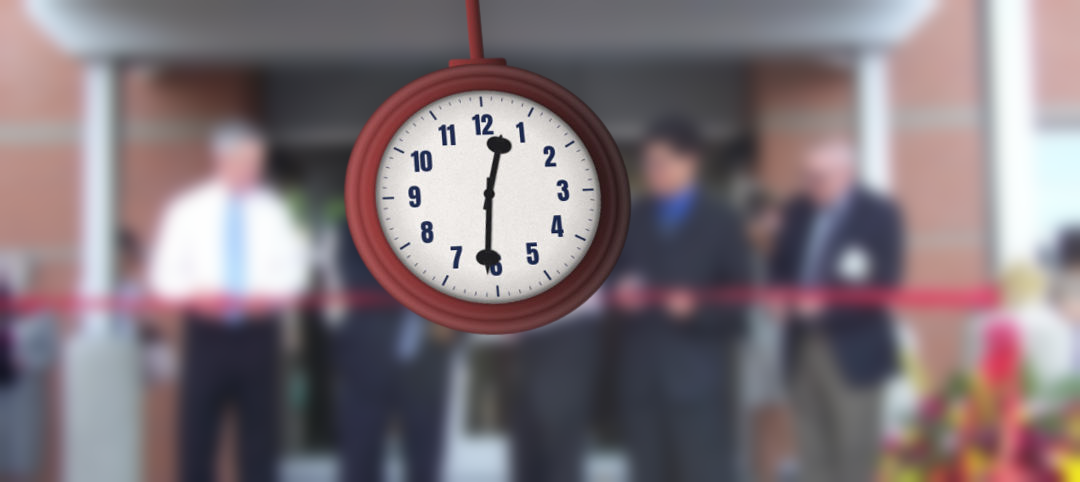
12:31
